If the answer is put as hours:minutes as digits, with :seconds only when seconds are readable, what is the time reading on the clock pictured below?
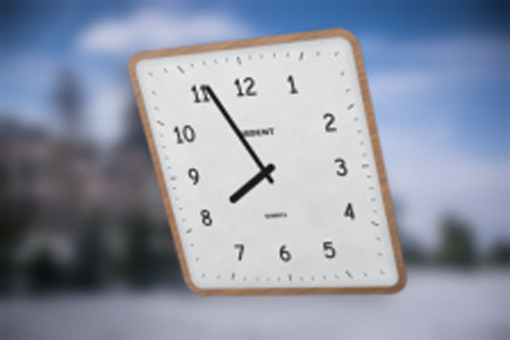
7:56
